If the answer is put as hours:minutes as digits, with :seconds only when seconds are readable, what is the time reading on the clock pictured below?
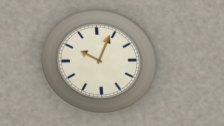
10:04
